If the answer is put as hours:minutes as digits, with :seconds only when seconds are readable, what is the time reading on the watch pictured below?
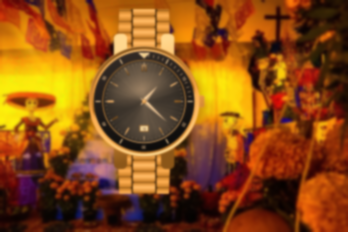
1:22
